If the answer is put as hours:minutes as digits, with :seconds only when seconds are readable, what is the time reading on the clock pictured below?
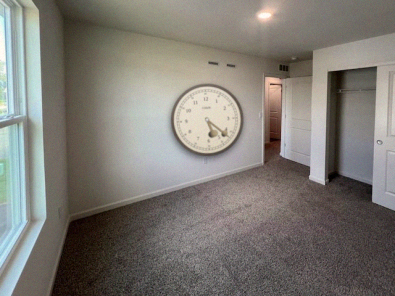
5:22
